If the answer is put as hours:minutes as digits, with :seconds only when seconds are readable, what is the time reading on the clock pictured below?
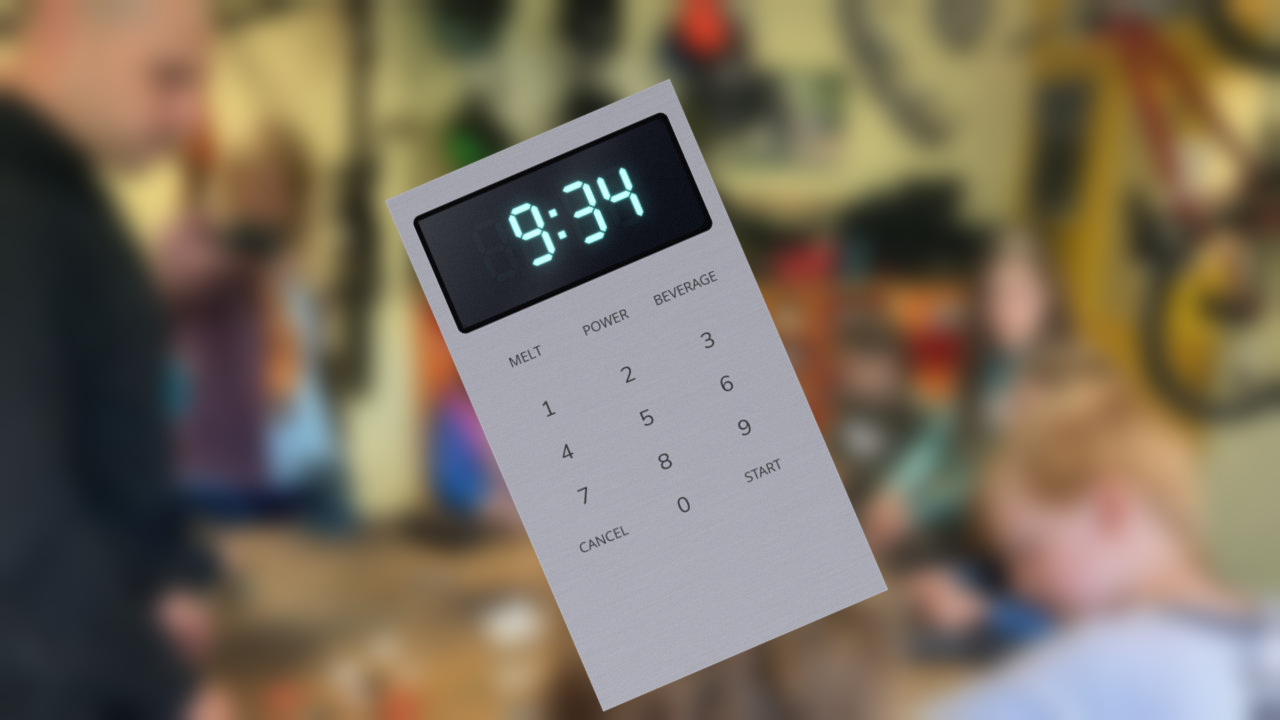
9:34
